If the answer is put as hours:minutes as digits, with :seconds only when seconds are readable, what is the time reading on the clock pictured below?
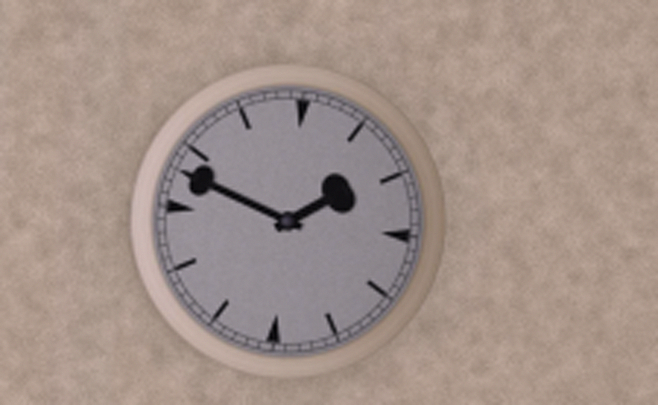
1:48
